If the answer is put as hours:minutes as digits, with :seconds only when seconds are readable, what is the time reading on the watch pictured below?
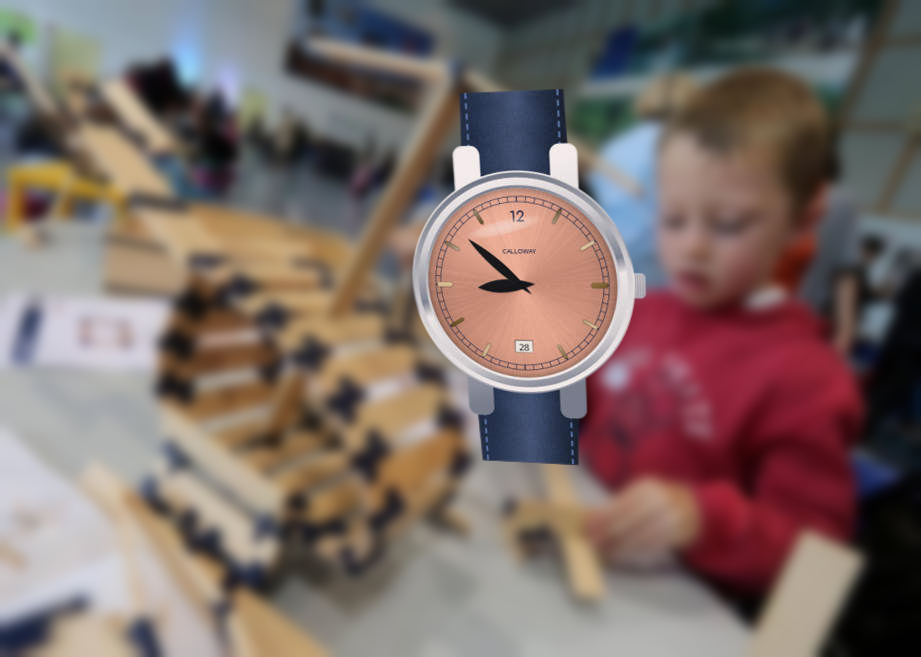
8:52
